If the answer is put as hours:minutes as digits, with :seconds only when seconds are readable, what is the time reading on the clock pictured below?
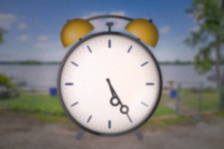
5:25
